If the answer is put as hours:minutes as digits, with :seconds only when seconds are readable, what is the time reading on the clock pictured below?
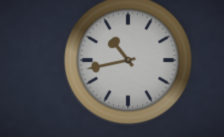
10:43
